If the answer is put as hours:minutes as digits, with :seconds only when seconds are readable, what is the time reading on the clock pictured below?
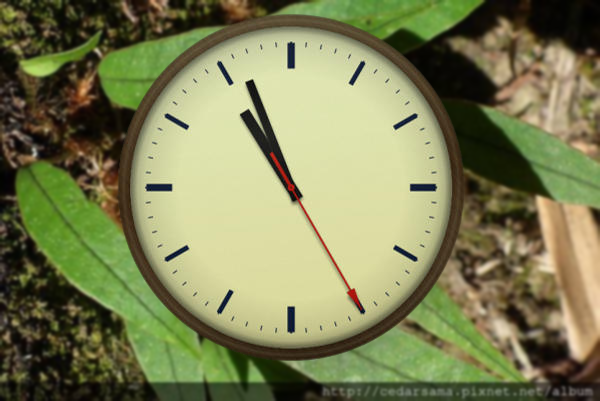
10:56:25
